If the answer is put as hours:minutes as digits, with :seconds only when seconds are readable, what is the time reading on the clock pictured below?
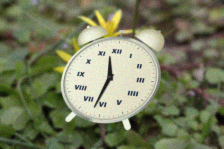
11:32
